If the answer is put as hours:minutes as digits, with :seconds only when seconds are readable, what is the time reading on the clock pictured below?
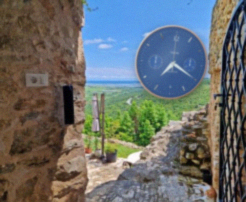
7:20
